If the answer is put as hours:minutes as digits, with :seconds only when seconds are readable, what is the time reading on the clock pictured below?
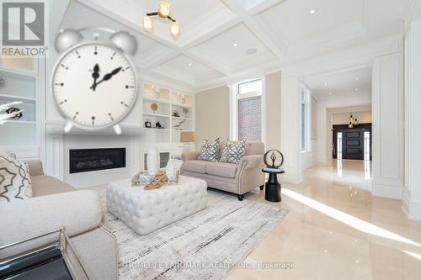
12:09
